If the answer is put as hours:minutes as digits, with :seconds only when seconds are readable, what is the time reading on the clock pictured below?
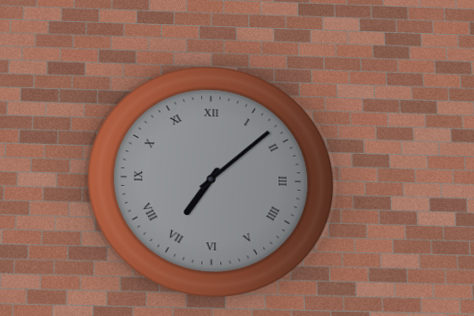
7:08
